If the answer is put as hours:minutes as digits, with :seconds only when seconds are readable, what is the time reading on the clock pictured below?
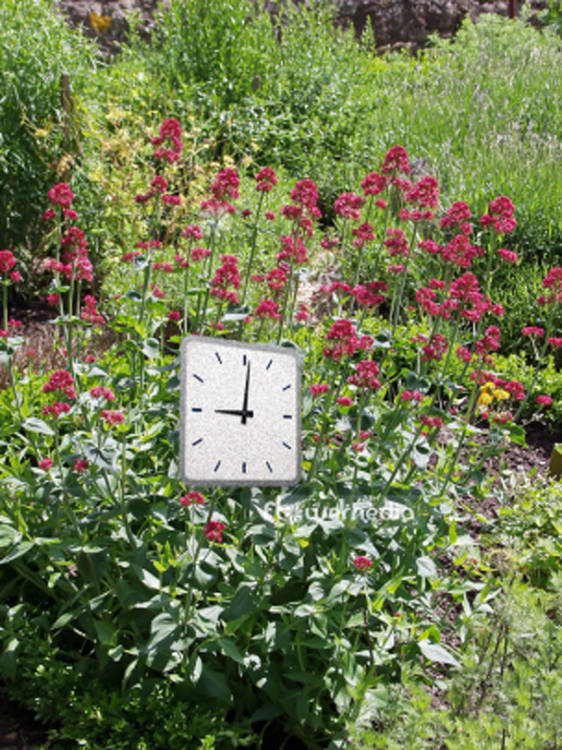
9:01
